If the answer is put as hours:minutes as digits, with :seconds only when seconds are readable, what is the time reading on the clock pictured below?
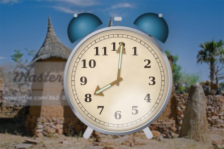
8:01
